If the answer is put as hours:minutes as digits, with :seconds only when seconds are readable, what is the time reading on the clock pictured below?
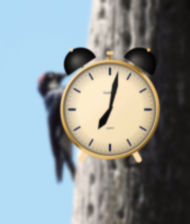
7:02
